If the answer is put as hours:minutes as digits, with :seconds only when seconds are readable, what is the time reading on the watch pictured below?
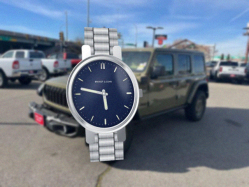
5:47
